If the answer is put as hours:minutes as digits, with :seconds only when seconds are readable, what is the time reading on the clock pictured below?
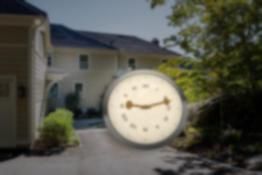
9:12
